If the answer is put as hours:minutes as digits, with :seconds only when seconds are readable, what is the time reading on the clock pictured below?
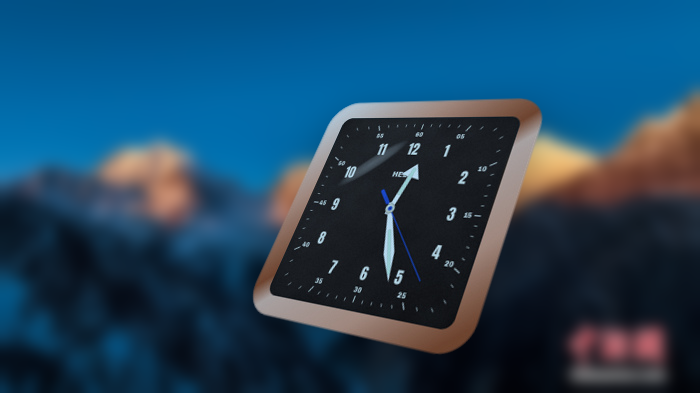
12:26:23
